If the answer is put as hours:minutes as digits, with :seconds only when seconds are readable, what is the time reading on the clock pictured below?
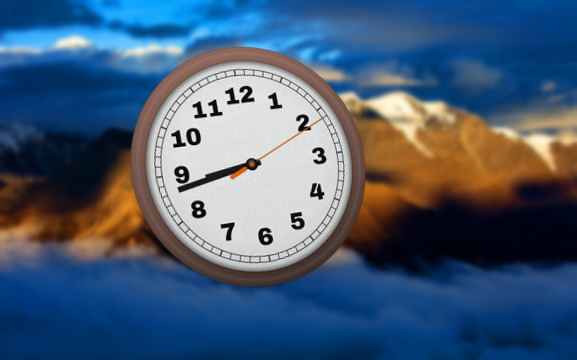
8:43:11
